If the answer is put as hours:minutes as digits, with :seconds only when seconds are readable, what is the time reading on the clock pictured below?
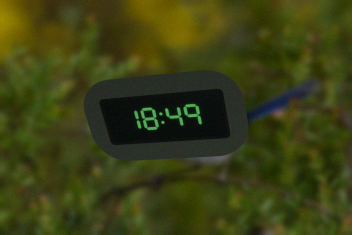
18:49
